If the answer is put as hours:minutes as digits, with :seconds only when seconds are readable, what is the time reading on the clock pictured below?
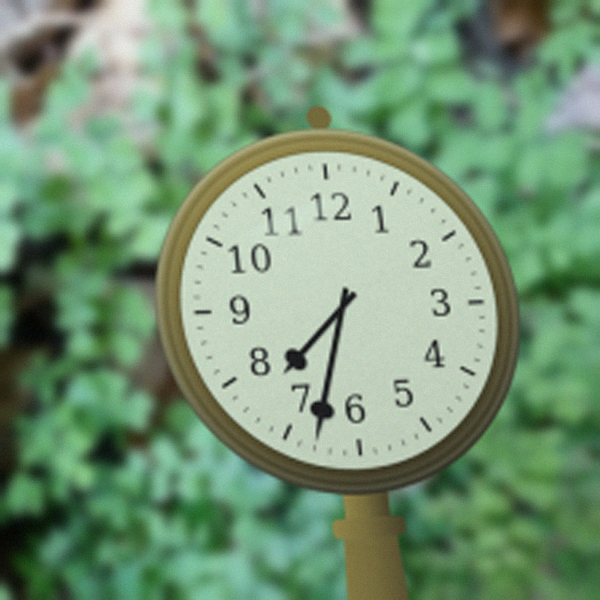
7:33
